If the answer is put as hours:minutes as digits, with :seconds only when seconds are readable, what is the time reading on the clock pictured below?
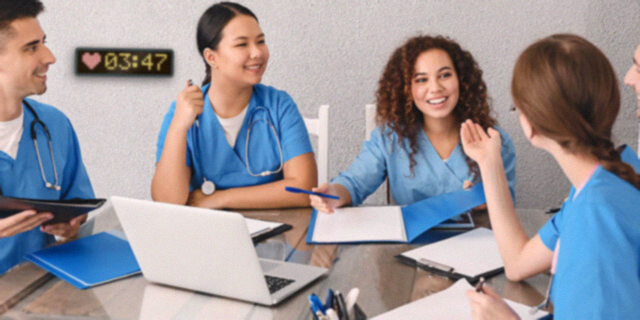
3:47
